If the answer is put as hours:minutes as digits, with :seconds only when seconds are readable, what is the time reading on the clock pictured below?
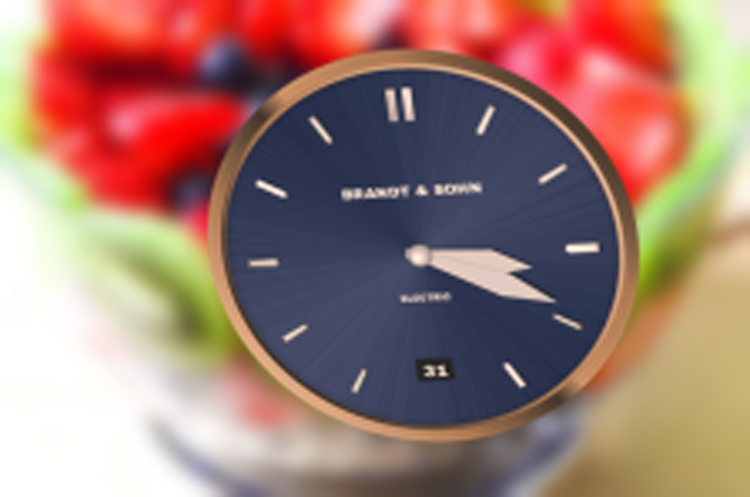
3:19
